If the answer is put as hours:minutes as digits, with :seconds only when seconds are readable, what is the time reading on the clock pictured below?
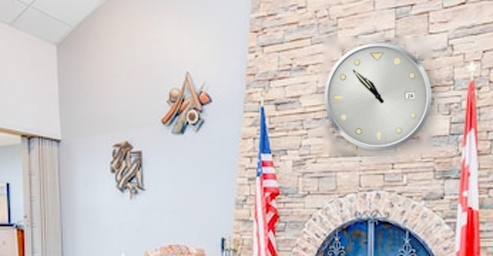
10:53
